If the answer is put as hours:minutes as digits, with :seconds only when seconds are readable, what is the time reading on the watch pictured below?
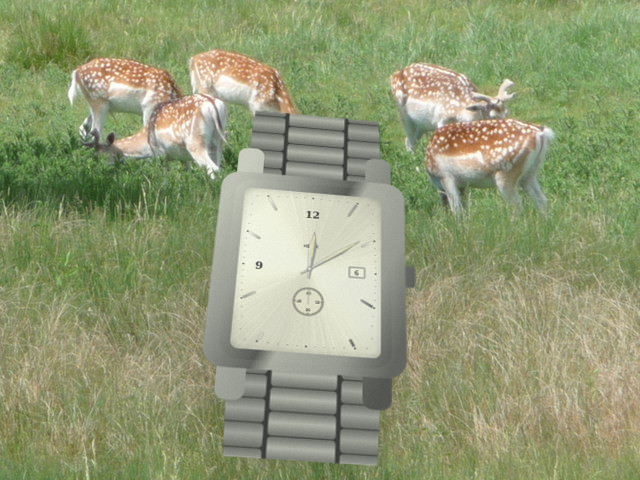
12:09
